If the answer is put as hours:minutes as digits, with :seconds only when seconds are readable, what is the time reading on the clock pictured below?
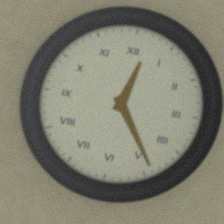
12:24
